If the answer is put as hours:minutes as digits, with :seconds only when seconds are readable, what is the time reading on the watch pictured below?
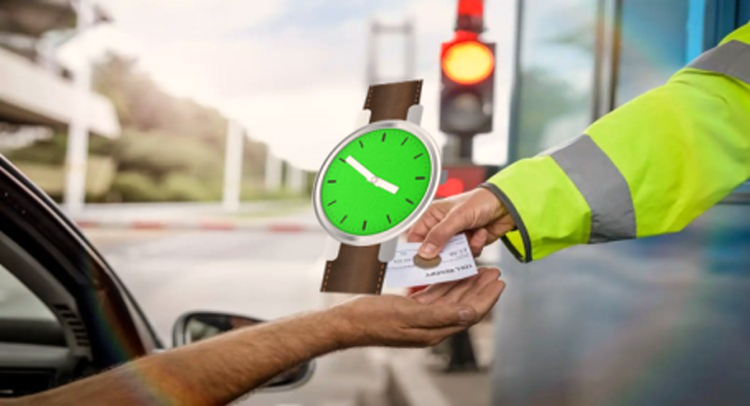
3:51
